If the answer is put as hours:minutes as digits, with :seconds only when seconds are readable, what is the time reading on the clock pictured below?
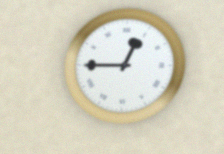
12:45
